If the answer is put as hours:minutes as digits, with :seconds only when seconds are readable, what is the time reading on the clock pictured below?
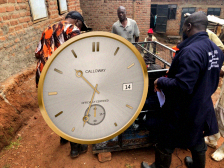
10:33
